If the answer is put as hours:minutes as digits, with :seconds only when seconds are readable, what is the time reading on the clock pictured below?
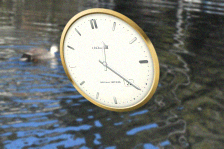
12:22
